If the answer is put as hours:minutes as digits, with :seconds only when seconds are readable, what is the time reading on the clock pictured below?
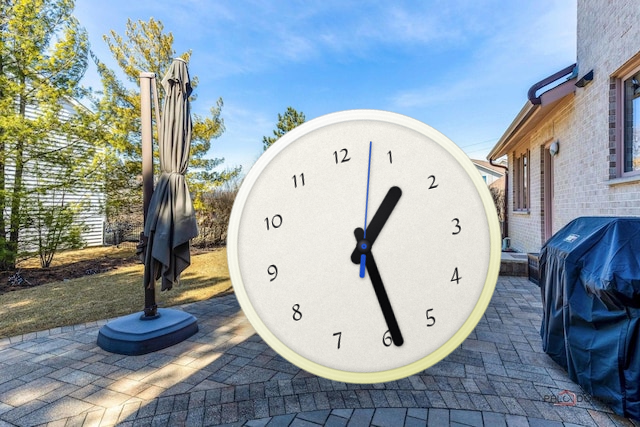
1:29:03
